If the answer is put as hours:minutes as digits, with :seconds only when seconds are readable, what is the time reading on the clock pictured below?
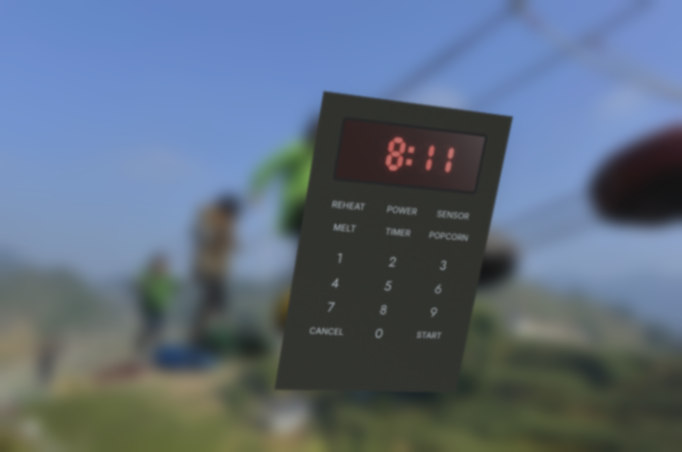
8:11
